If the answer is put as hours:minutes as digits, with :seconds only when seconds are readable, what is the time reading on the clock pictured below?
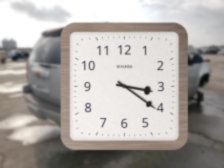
3:21
